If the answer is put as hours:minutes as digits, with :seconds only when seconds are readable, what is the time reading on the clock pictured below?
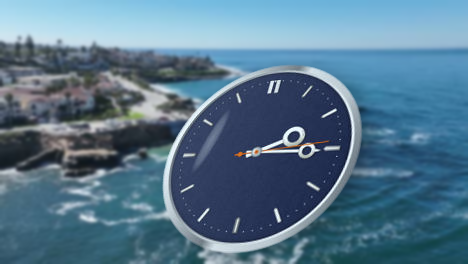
2:15:14
